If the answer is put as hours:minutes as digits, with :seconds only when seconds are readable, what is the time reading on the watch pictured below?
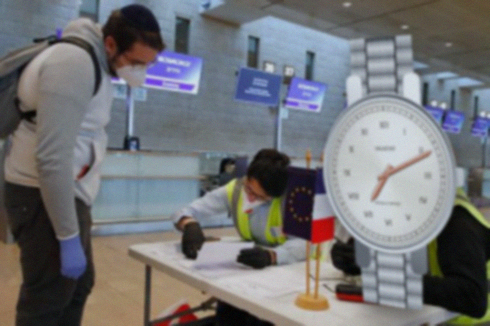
7:11
